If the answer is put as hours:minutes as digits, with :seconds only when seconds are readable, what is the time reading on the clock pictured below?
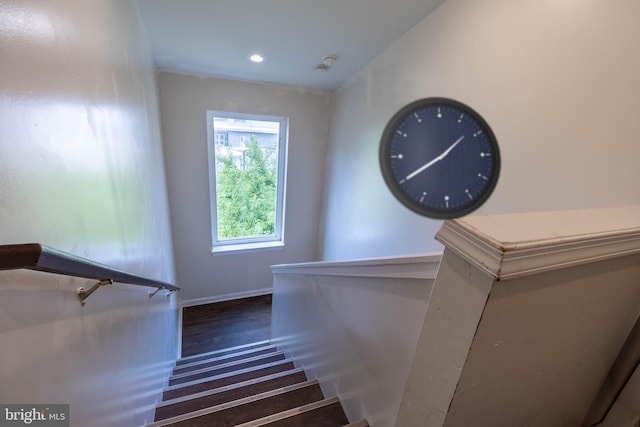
1:40
